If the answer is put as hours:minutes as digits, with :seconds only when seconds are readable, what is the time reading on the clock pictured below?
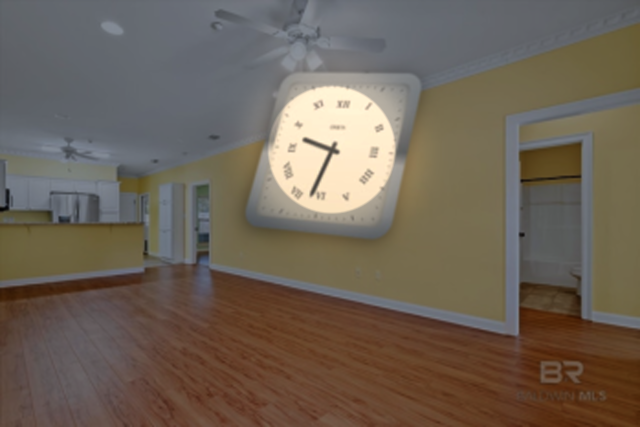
9:32
